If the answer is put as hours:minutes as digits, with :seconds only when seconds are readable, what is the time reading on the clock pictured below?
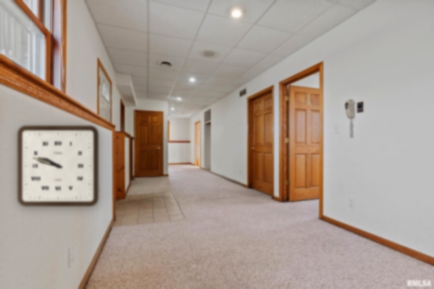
9:48
